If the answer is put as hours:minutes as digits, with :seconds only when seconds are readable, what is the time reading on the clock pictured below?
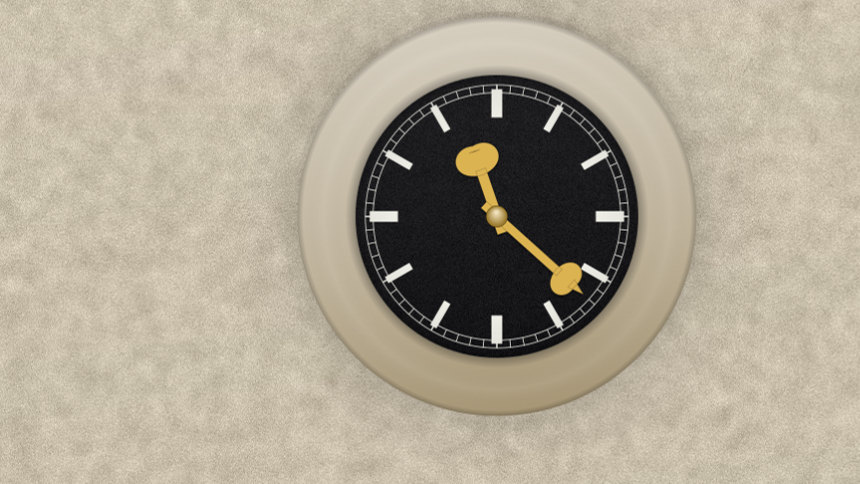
11:22
